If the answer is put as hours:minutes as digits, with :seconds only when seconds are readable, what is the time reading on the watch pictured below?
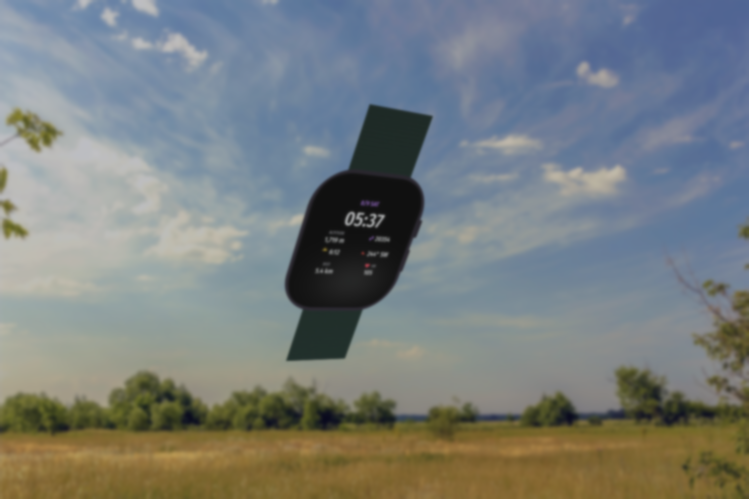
5:37
